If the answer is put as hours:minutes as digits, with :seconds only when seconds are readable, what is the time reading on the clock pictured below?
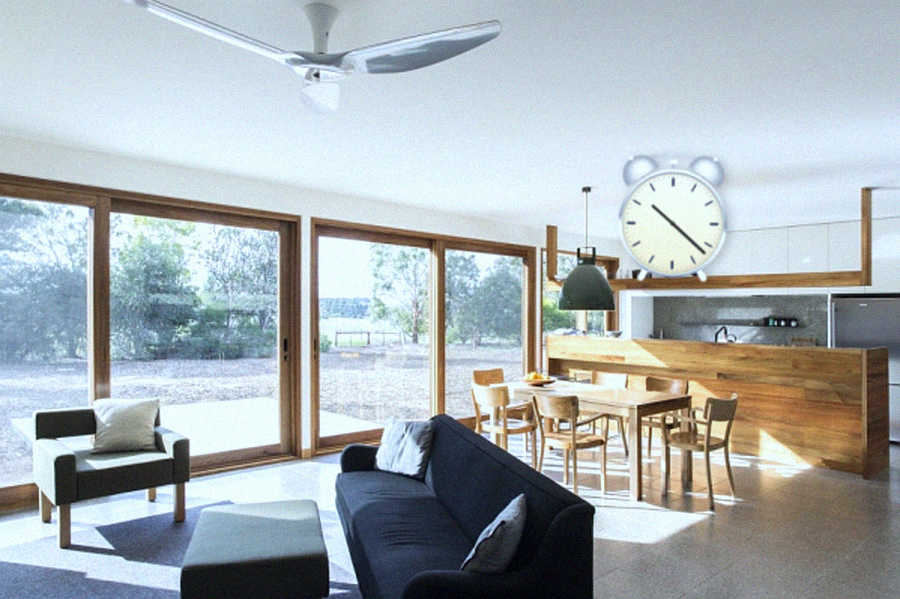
10:22
